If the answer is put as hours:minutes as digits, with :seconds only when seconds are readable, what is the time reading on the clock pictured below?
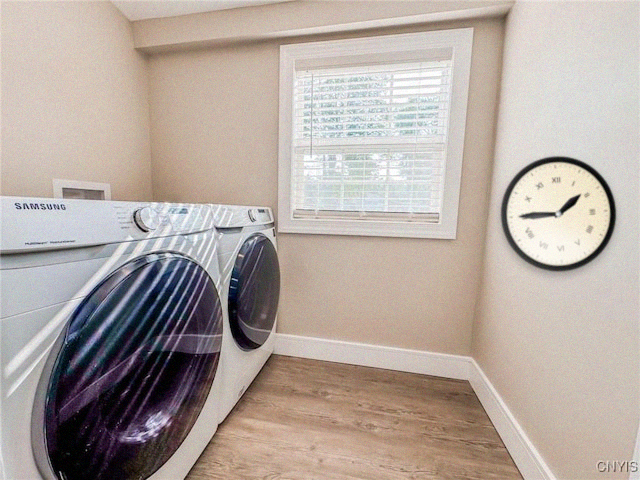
1:45
